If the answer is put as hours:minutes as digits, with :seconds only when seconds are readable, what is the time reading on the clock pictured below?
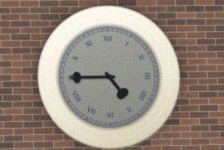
4:45
